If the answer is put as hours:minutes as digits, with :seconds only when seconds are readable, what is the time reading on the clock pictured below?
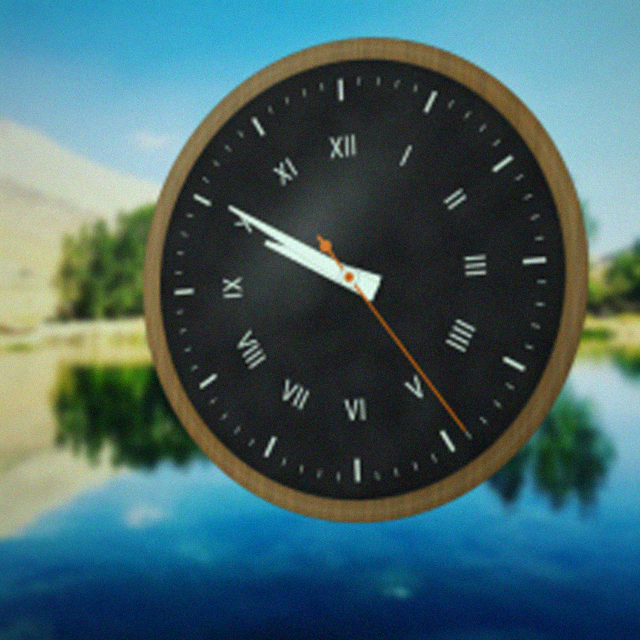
9:50:24
